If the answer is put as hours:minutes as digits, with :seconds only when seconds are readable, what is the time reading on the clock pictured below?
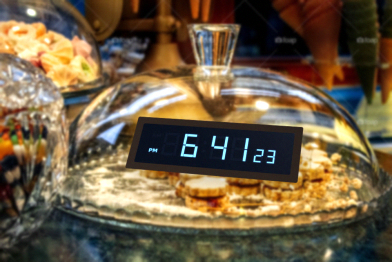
6:41:23
